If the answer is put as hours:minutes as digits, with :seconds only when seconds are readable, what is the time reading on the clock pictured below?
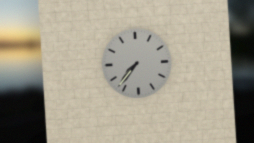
7:37
